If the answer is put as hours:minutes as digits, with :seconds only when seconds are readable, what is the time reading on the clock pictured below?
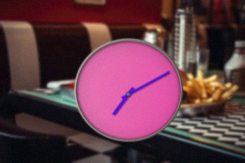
7:10
